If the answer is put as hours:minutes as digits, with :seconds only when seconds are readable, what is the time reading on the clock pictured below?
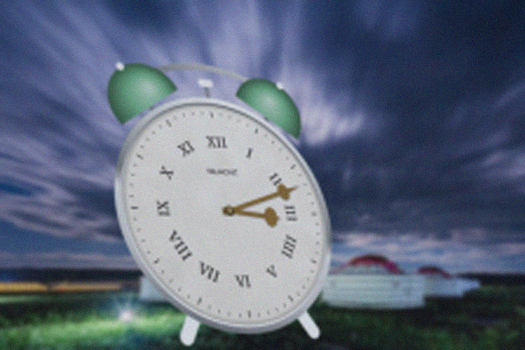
3:12
